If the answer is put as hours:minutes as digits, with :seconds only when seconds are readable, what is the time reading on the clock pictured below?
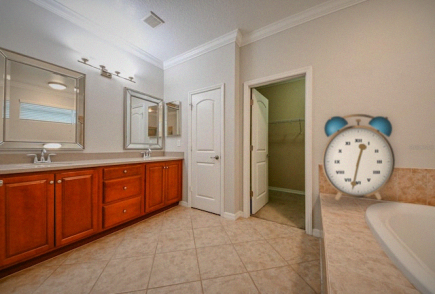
12:32
